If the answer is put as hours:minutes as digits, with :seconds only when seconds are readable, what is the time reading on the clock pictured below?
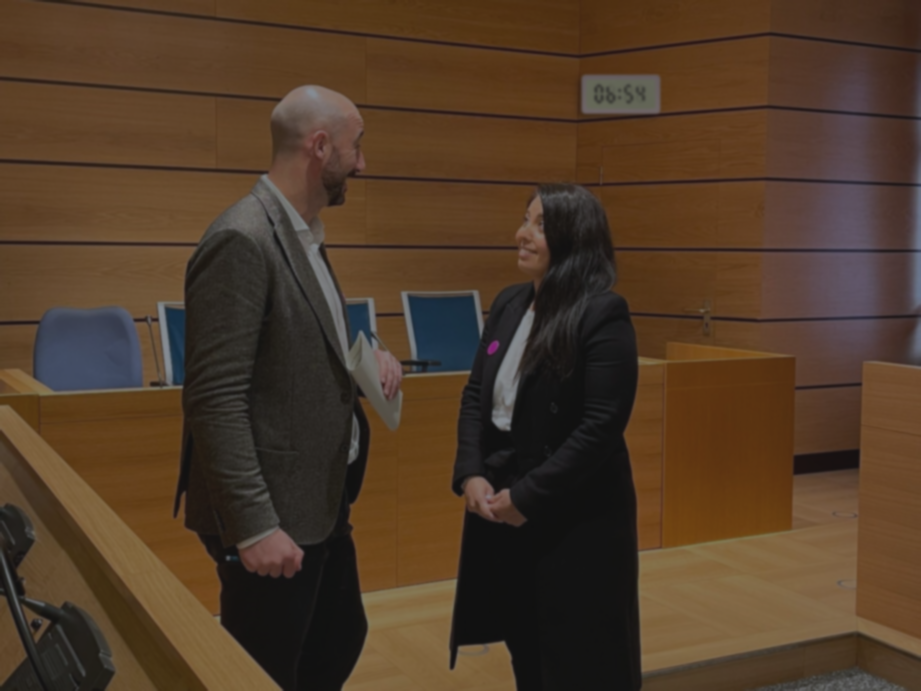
6:54
